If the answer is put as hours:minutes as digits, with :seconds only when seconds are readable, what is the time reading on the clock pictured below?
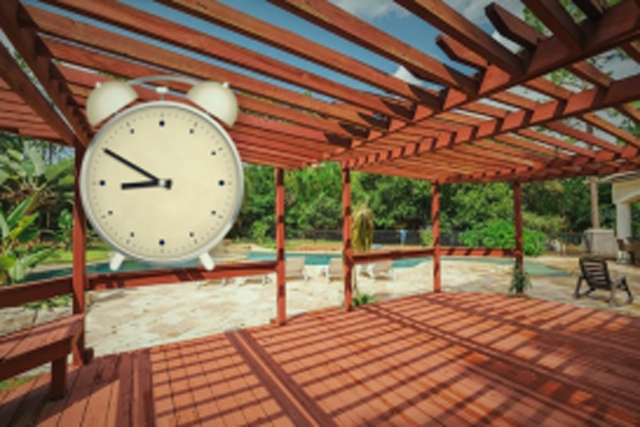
8:50
